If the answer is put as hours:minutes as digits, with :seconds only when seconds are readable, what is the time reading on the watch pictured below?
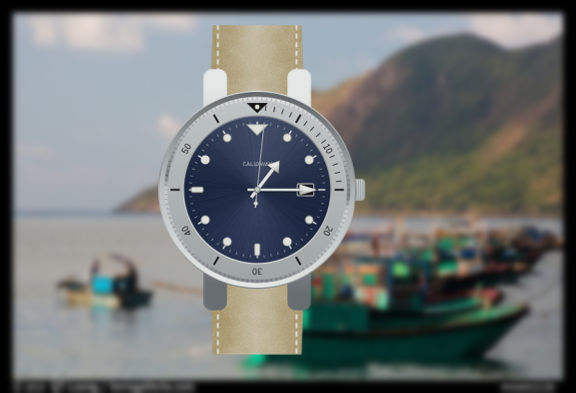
1:15:01
